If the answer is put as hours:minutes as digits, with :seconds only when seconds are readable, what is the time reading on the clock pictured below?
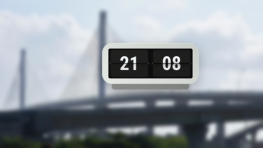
21:08
